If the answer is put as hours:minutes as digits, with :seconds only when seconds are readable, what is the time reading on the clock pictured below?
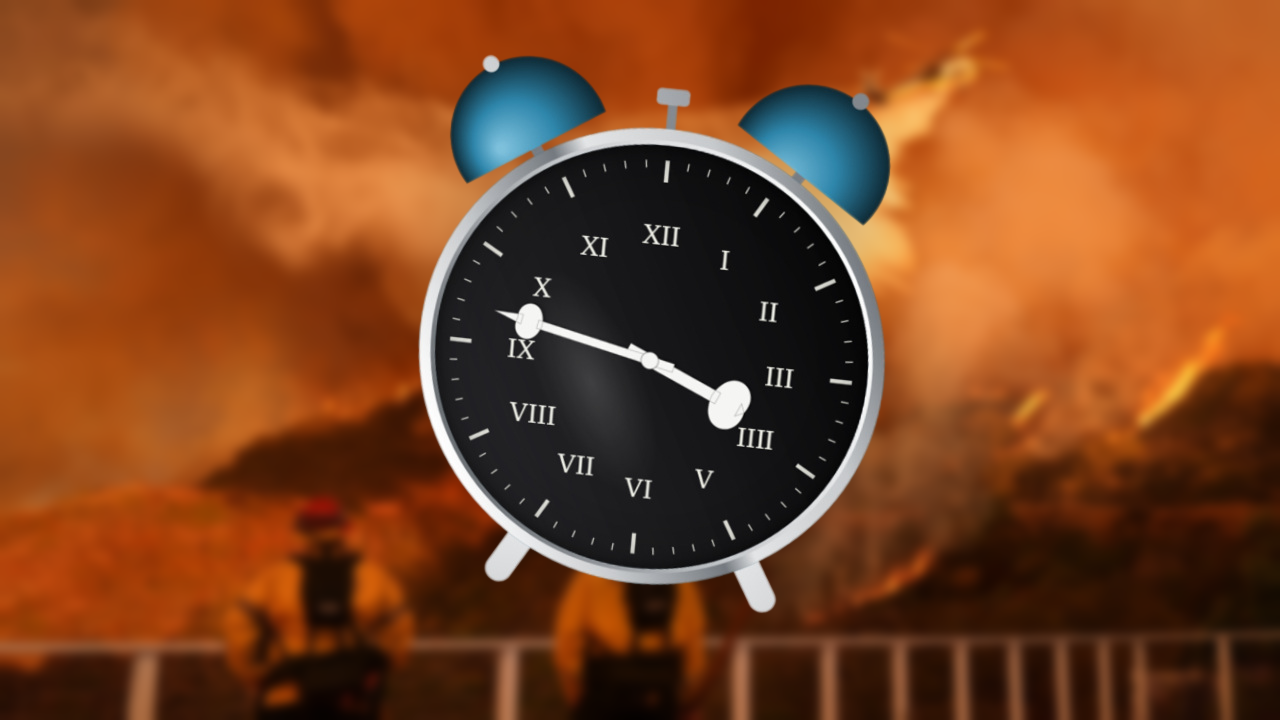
3:47
